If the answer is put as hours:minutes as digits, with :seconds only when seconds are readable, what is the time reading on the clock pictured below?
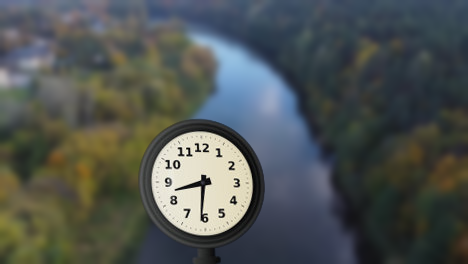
8:31
